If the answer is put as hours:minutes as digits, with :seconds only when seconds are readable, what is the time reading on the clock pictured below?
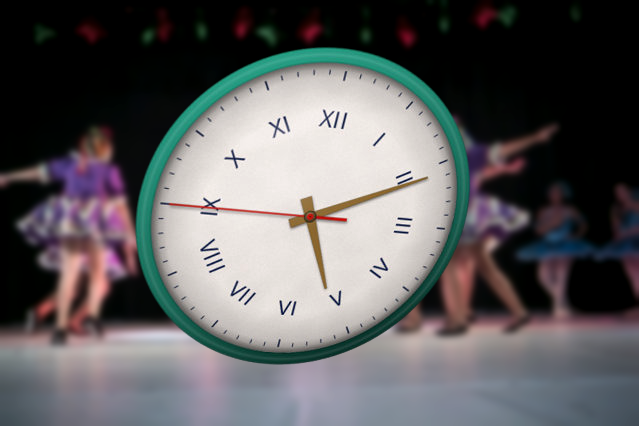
5:10:45
